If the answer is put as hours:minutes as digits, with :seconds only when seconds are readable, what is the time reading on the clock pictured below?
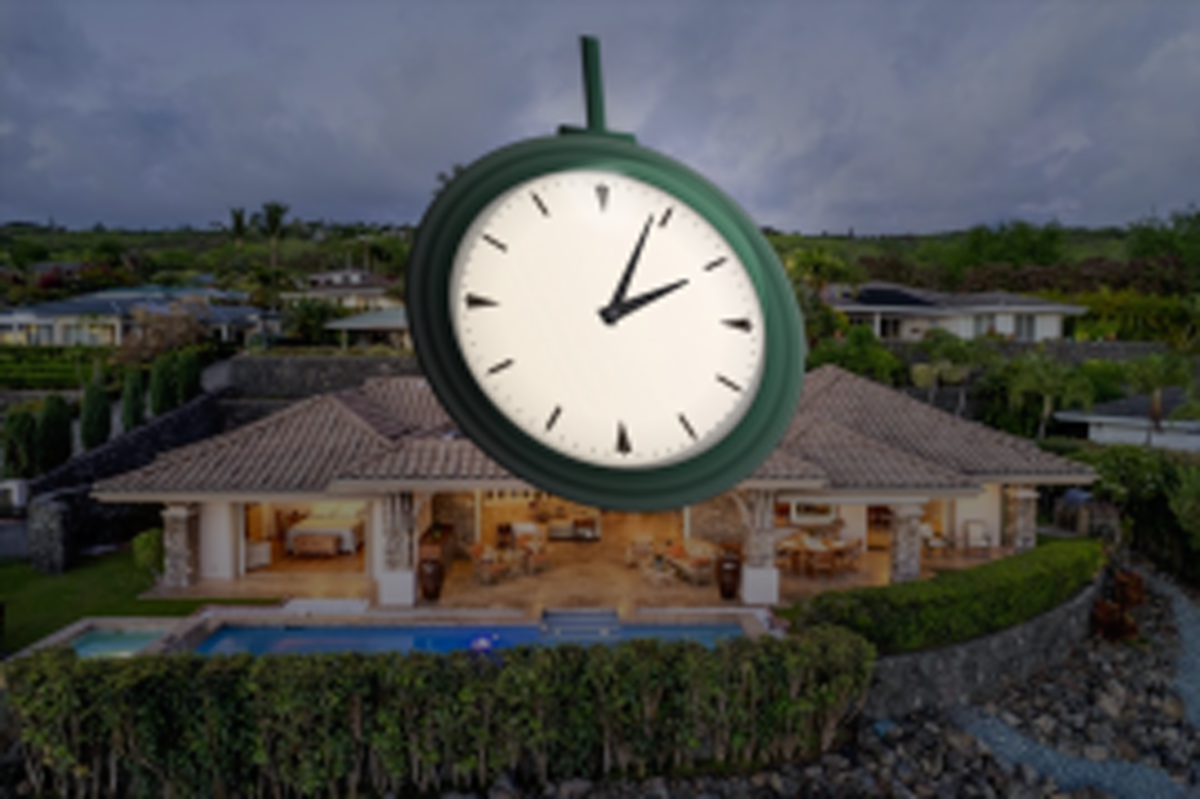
2:04
